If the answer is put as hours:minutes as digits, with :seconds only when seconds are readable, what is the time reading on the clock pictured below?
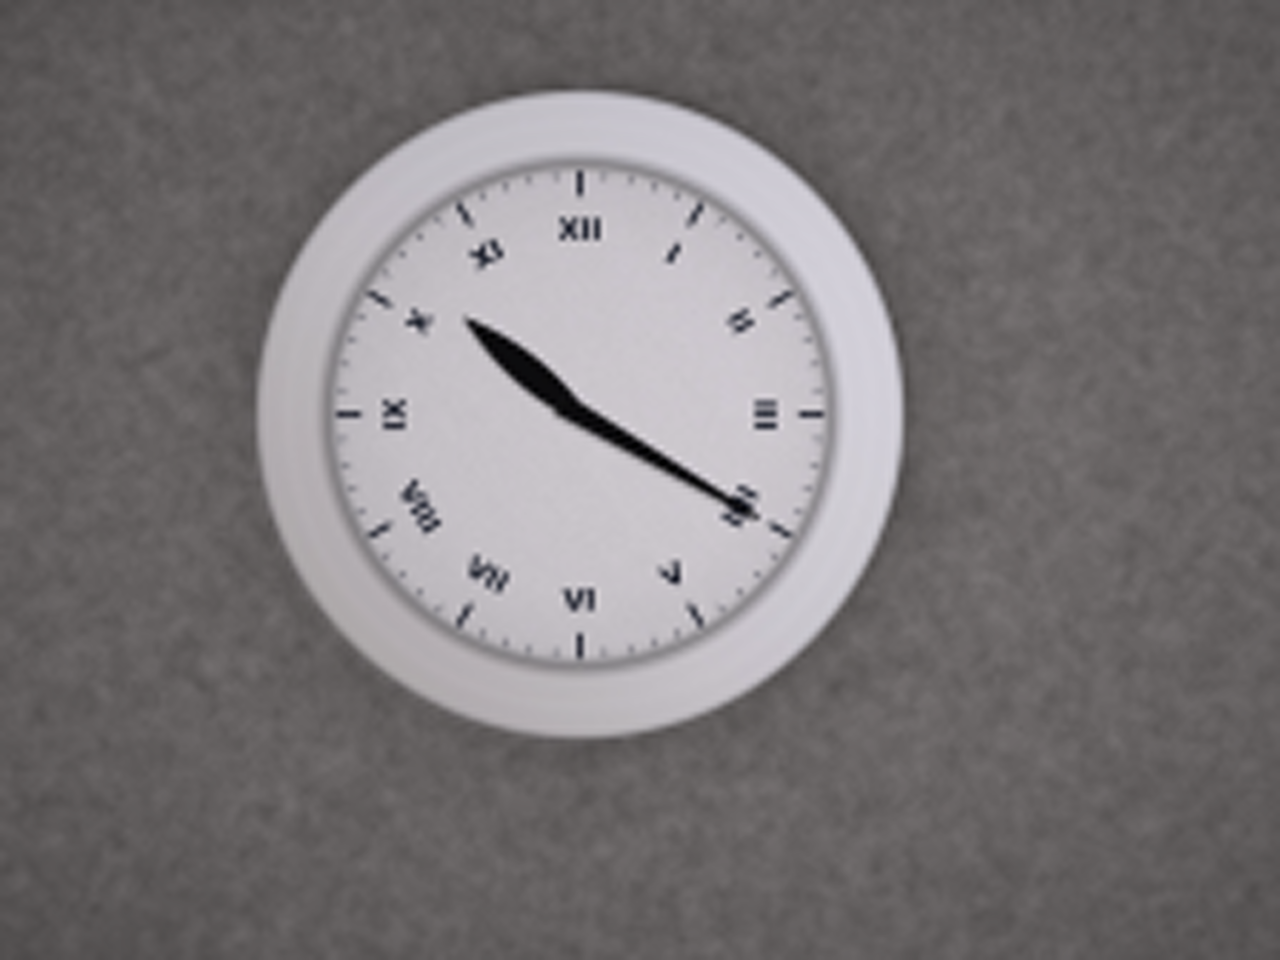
10:20
